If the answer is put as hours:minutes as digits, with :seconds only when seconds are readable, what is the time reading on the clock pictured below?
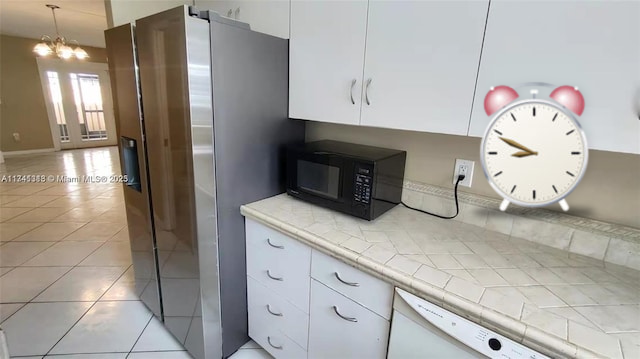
8:49
